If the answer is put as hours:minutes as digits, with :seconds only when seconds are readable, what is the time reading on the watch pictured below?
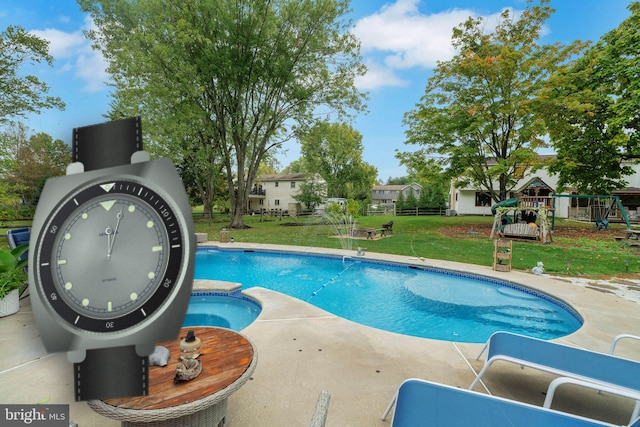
12:03
